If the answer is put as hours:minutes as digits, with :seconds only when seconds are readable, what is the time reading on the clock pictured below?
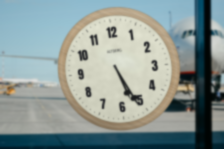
5:26
